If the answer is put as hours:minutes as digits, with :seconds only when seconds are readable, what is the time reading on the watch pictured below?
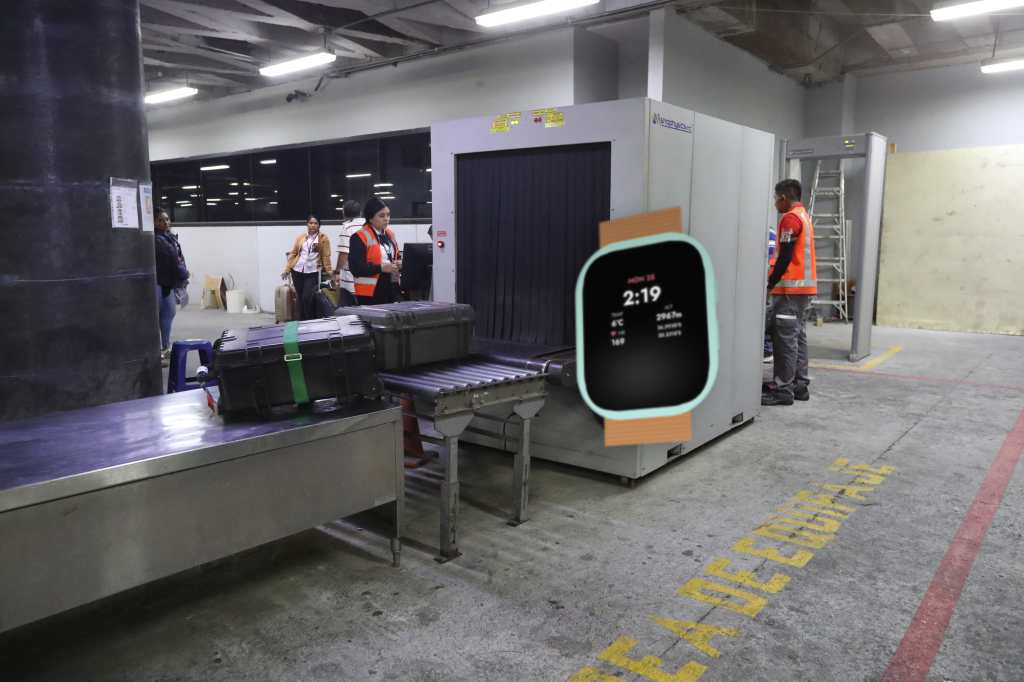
2:19
